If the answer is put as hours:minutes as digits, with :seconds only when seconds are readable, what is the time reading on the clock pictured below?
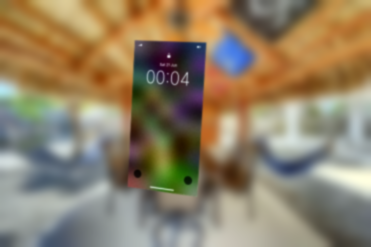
0:04
